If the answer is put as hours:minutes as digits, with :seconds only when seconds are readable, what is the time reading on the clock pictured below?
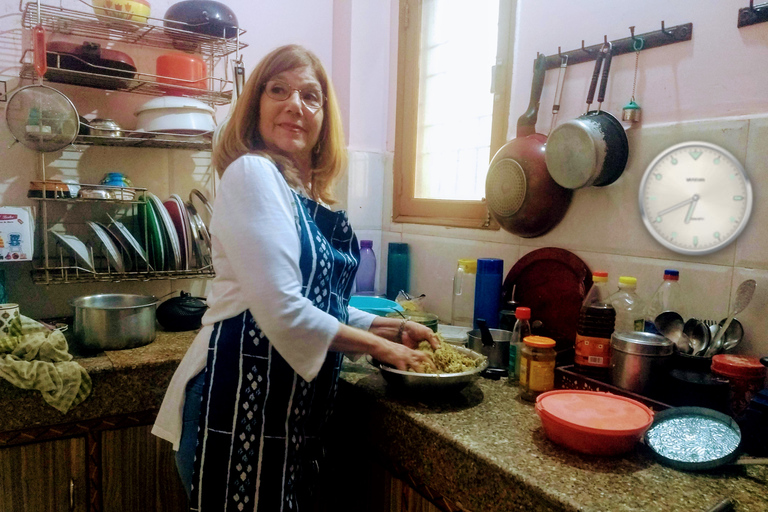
6:41
